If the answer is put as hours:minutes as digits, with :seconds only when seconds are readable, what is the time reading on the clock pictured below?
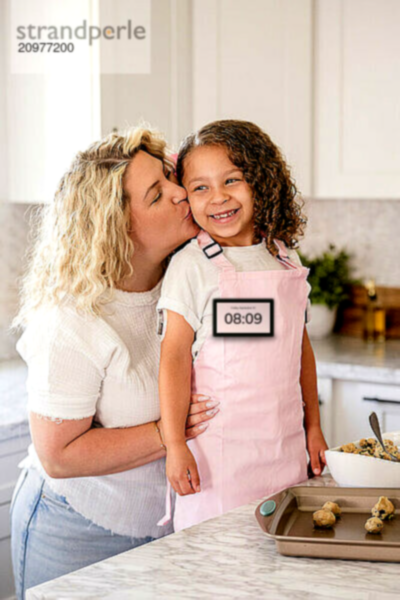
8:09
